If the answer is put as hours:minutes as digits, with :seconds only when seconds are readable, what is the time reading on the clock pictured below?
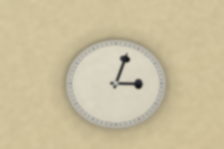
3:03
